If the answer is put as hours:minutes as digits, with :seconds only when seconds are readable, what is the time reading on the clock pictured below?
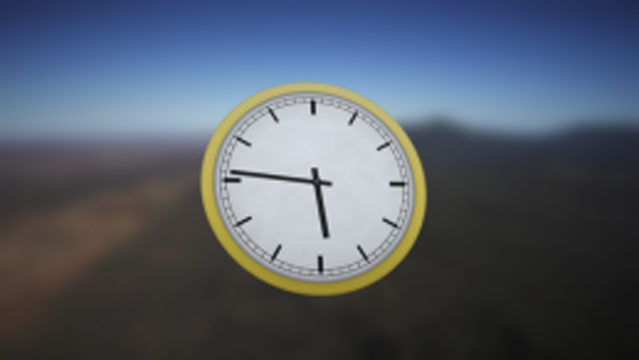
5:46
